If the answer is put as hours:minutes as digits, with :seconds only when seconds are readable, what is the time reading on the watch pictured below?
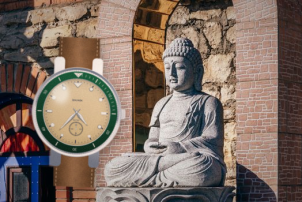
4:37
